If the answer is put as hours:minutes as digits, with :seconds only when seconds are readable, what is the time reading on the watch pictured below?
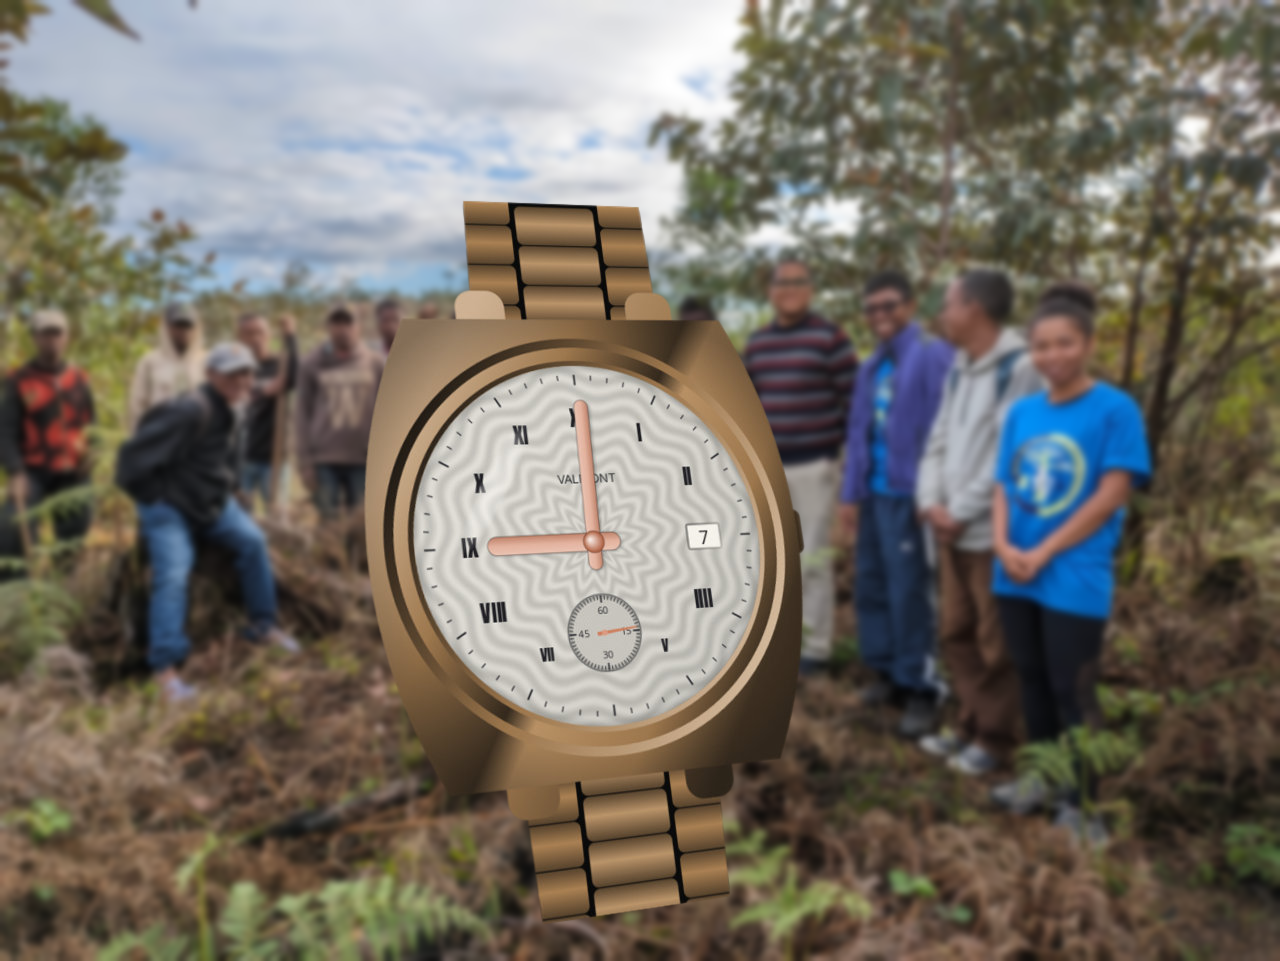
9:00:14
